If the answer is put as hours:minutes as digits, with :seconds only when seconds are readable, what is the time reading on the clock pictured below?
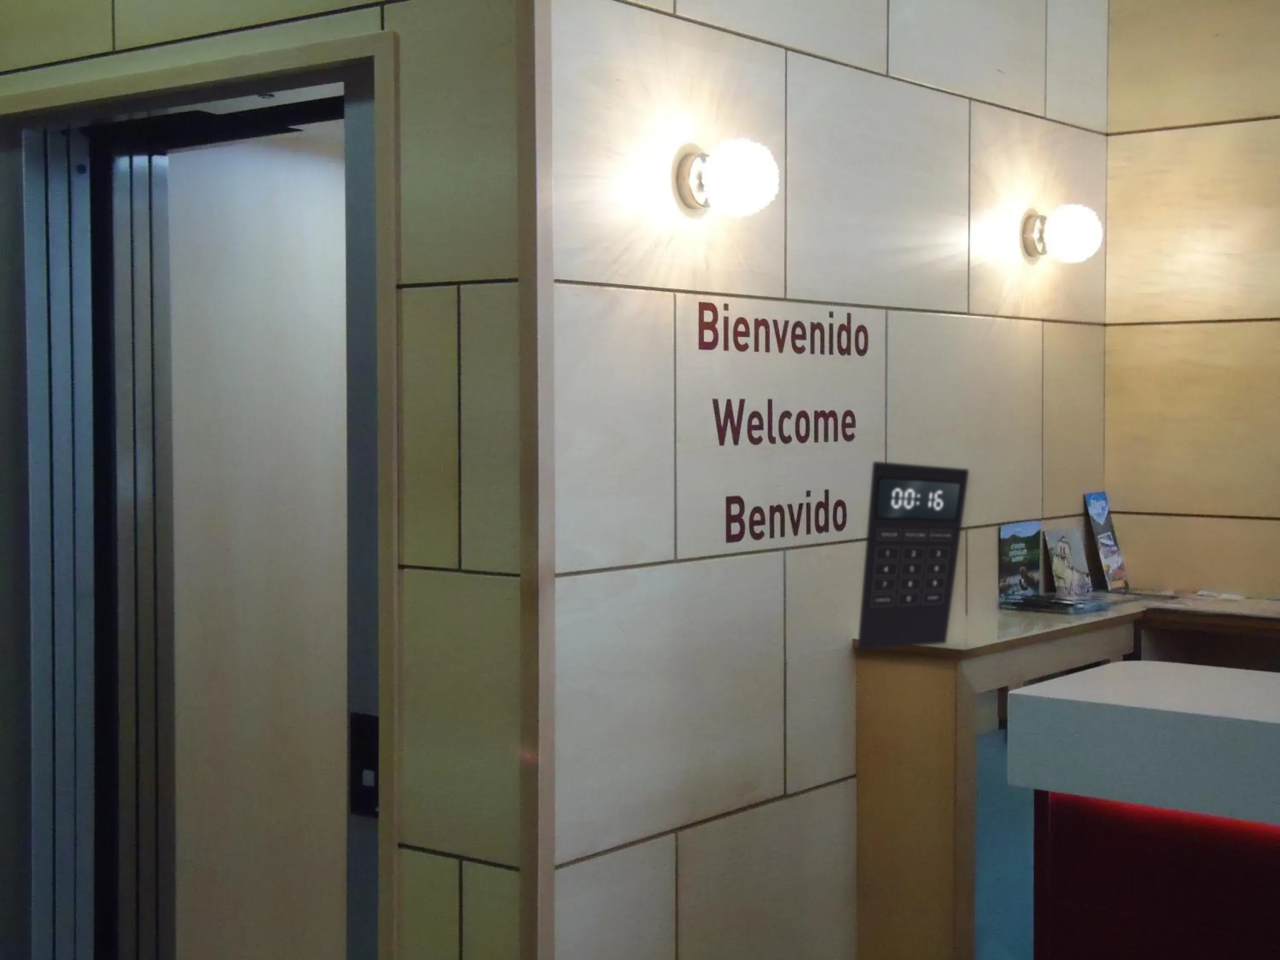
0:16
